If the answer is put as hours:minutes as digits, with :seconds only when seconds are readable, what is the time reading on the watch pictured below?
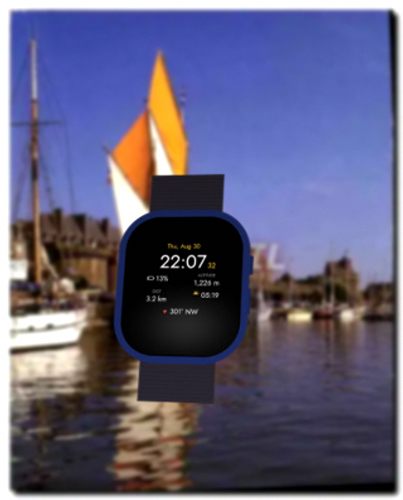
22:07
